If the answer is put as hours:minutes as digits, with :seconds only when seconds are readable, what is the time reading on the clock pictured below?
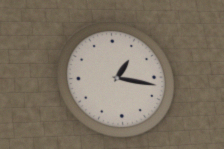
1:17
